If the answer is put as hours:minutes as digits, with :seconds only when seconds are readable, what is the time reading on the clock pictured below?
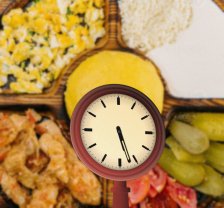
5:27
